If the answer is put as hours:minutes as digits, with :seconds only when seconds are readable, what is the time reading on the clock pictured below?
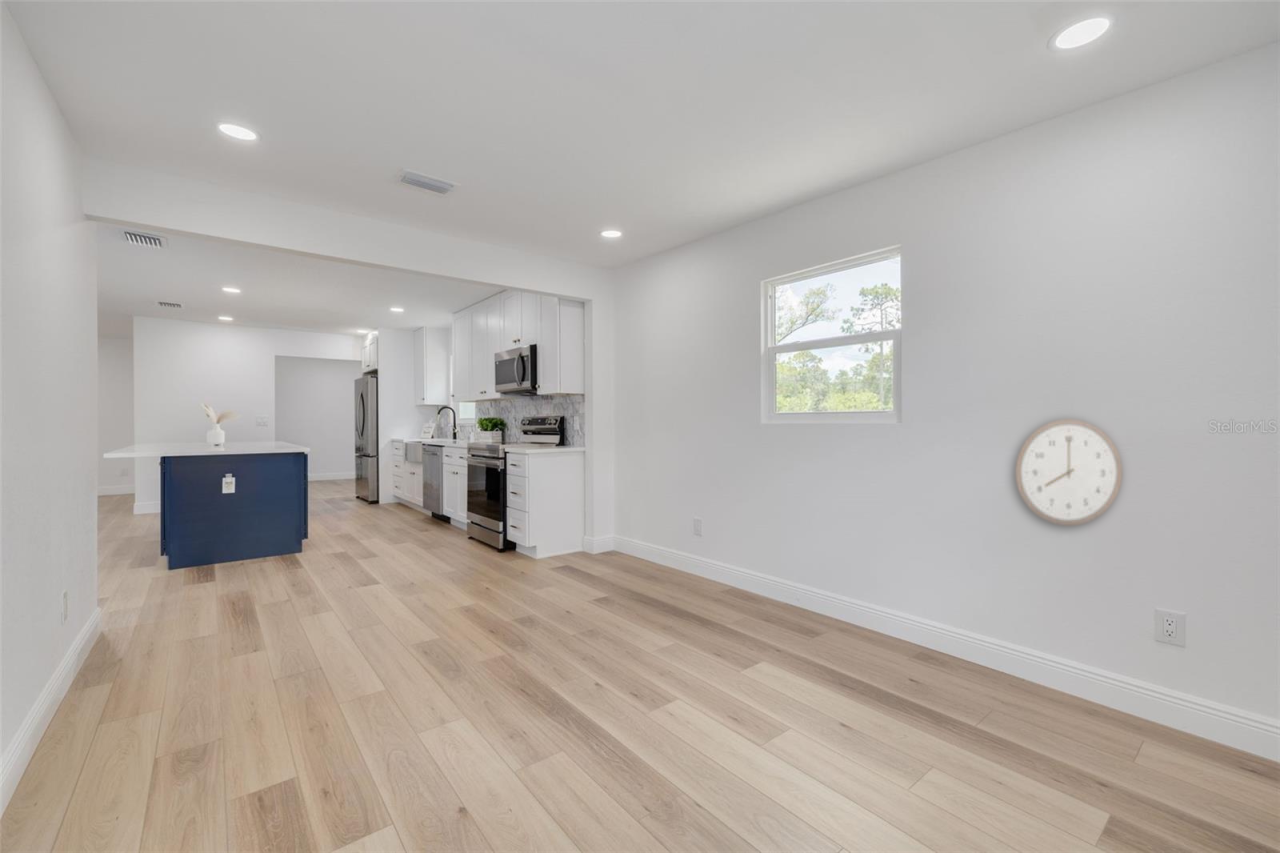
8:00
